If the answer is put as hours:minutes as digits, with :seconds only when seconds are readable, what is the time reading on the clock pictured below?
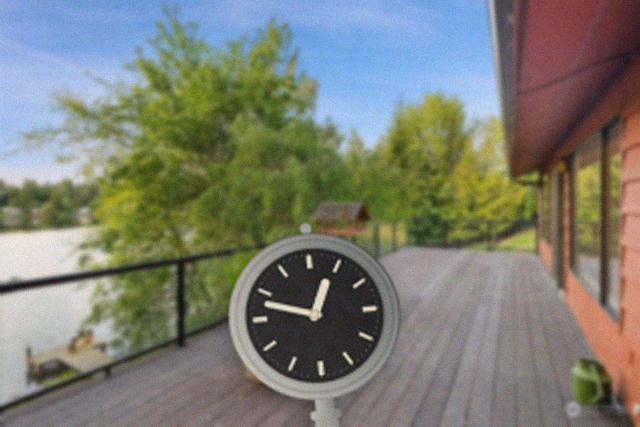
12:48
